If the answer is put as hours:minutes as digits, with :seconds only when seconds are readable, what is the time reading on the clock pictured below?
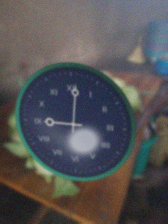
9:01
